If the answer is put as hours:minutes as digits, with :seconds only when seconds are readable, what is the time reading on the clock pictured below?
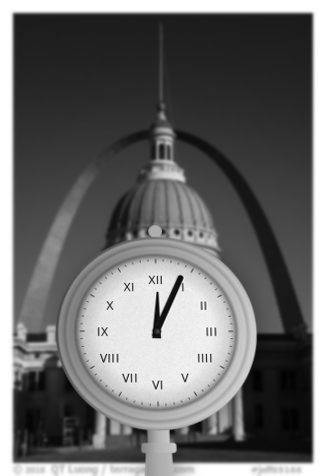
12:04
